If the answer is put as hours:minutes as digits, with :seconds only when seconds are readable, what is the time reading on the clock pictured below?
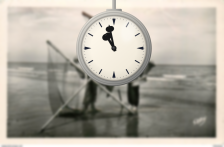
10:58
